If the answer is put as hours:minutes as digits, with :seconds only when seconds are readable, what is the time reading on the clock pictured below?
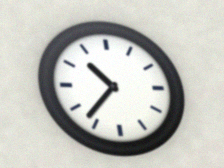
10:37
